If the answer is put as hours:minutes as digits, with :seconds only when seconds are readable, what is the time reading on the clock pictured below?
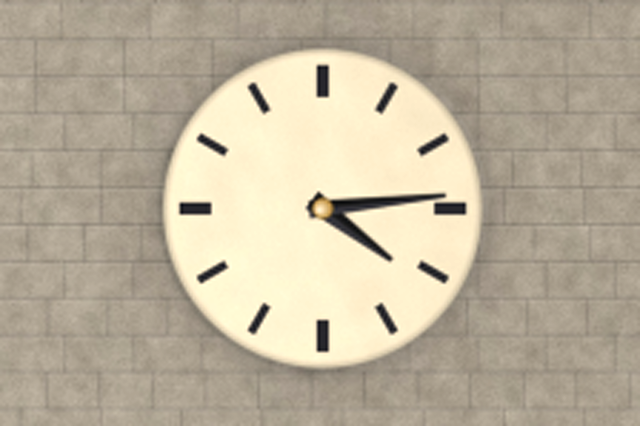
4:14
